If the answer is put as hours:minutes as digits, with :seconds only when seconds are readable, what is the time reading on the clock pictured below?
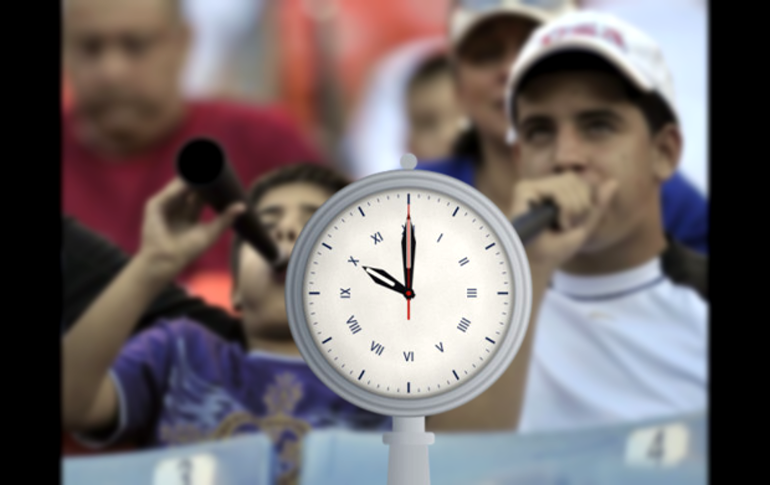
10:00:00
